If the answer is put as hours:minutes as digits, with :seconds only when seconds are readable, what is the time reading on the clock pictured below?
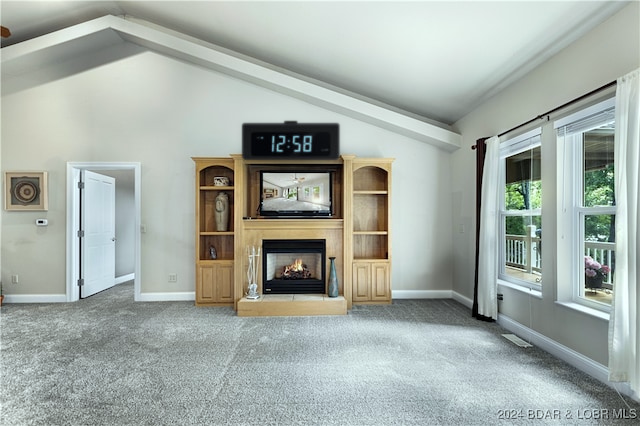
12:58
